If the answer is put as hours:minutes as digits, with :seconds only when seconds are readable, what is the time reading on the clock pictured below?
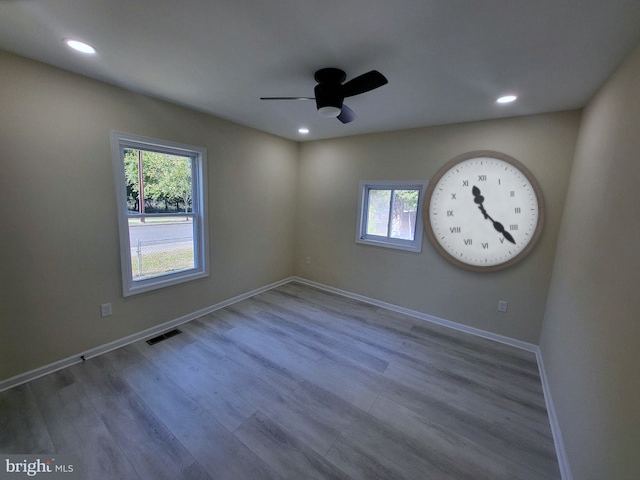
11:23
